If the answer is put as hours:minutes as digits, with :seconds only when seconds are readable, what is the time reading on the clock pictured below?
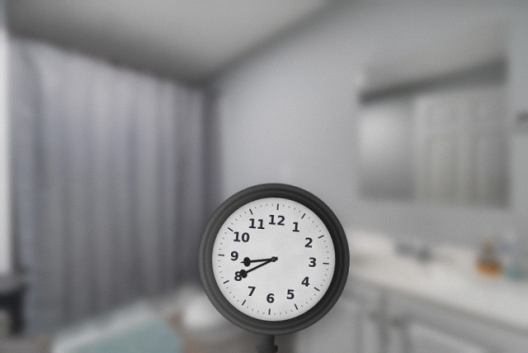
8:40
